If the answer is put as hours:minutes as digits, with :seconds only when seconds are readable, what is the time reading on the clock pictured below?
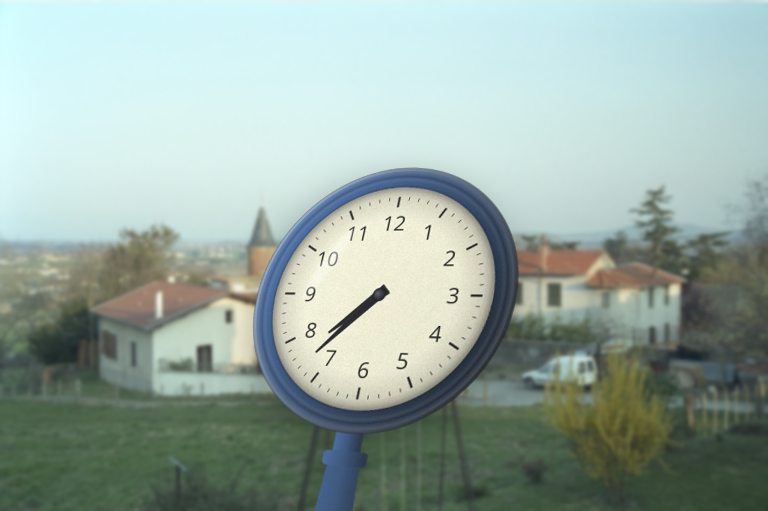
7:37
